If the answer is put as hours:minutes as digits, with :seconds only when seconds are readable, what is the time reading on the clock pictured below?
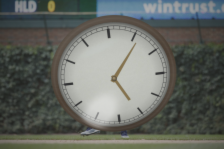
5:06
